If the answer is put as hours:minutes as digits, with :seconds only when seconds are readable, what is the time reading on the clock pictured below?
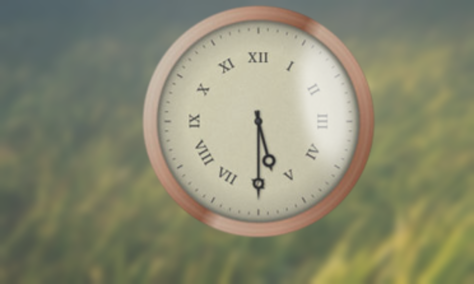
5:30
